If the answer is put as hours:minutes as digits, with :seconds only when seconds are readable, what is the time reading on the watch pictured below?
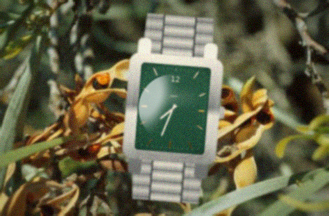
7:33
